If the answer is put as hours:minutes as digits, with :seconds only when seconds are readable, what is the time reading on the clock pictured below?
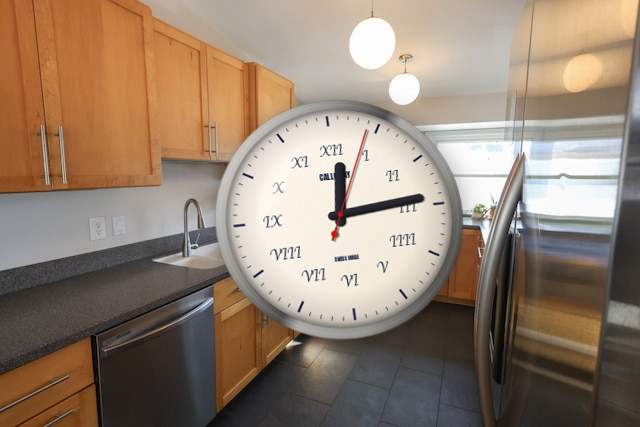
12:14:04
